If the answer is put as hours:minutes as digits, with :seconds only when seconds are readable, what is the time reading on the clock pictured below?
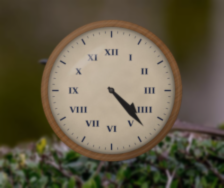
4:23
